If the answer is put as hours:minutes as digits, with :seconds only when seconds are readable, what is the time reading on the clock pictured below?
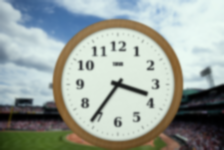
3:36
